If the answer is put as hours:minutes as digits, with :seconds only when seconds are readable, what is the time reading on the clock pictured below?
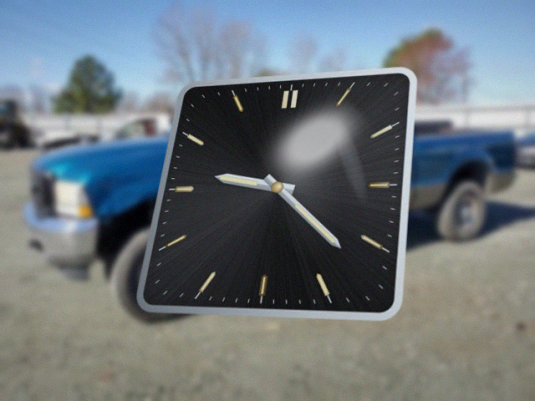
9:22
